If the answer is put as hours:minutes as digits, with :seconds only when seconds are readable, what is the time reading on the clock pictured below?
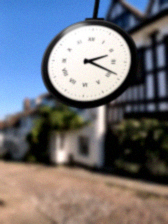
2:19
